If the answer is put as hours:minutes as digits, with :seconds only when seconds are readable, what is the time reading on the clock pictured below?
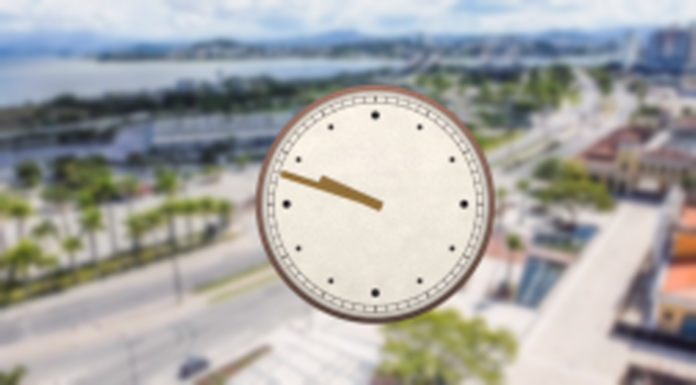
9:48
